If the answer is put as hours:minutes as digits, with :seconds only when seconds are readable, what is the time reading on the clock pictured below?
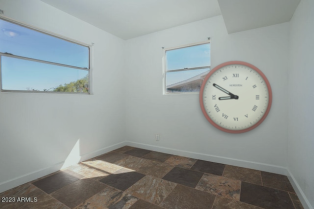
8:50
